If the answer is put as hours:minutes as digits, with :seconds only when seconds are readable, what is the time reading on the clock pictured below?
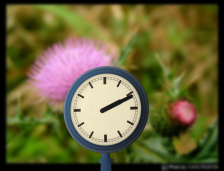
2:11
